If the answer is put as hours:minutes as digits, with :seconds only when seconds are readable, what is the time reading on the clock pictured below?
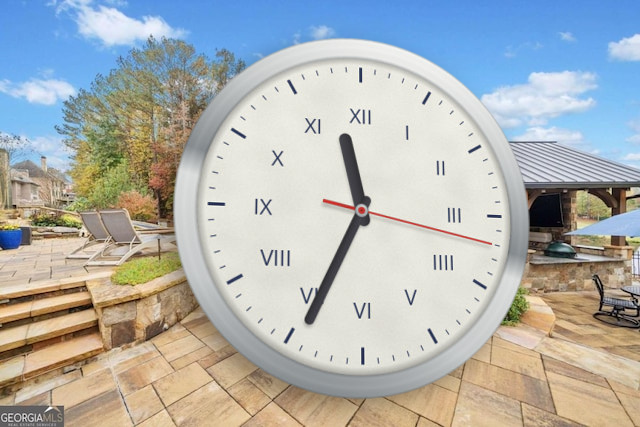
11:34:17
